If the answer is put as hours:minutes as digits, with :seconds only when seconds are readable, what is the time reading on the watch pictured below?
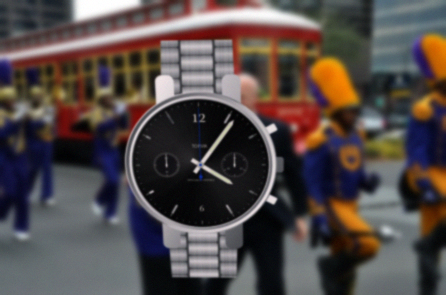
4:06
